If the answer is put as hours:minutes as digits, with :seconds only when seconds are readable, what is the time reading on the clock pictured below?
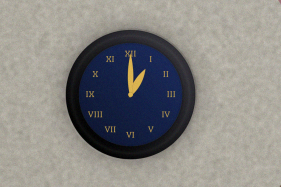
1:00
